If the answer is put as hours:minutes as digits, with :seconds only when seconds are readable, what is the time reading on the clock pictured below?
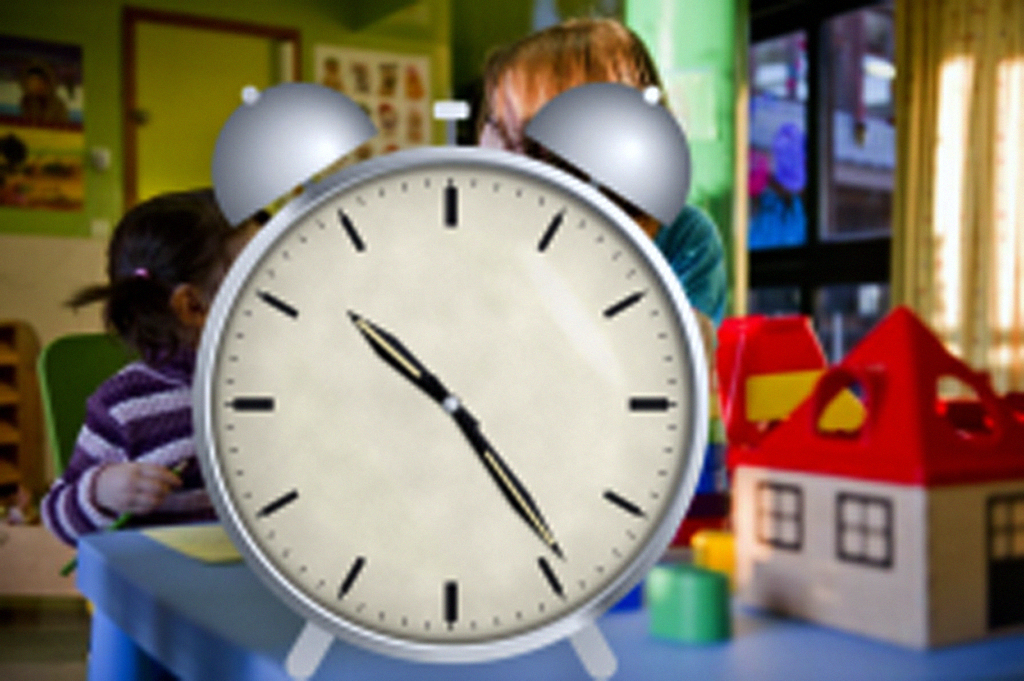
10:24
